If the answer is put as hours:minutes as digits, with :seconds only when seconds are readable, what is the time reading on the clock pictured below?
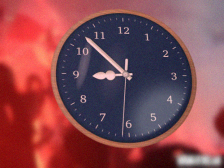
8:52:31
